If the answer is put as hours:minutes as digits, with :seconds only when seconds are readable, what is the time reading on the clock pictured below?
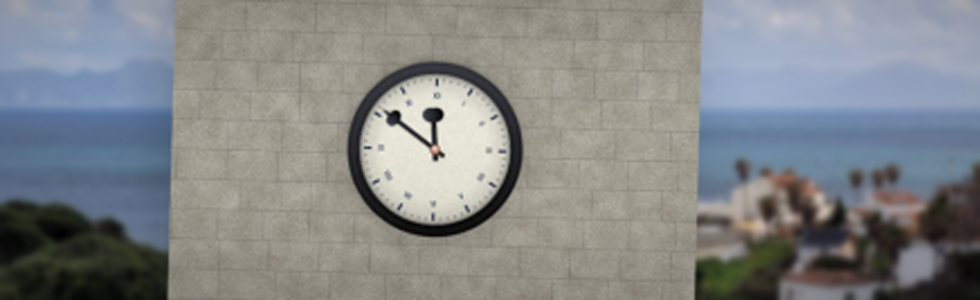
11:51
